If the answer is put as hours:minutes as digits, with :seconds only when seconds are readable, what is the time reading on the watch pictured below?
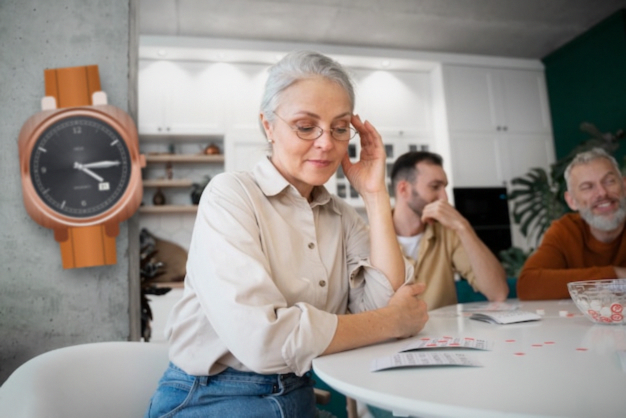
4:15
